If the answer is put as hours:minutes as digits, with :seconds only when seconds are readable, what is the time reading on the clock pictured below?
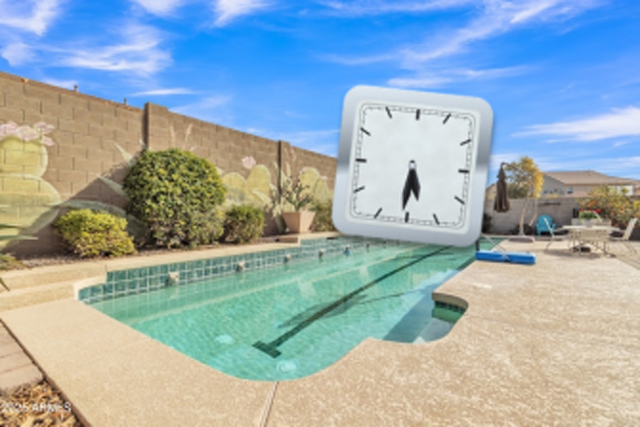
5:31
